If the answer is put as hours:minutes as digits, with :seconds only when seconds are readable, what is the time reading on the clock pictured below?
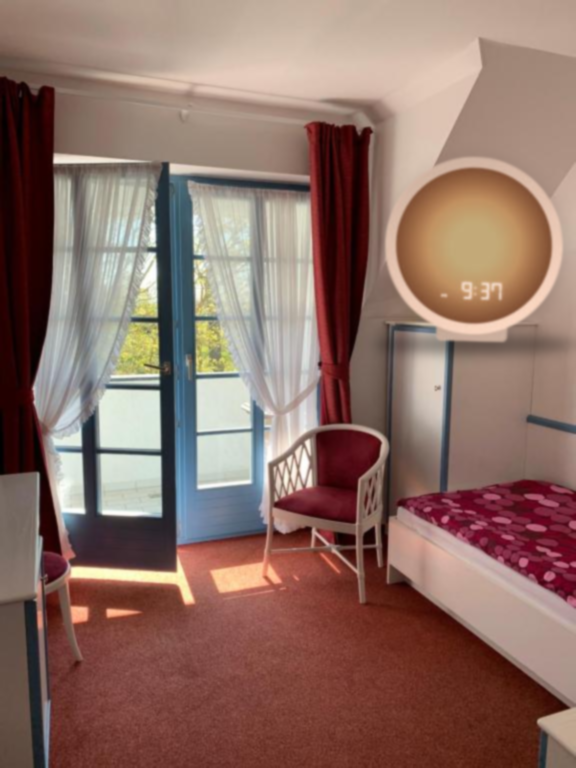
9:37
